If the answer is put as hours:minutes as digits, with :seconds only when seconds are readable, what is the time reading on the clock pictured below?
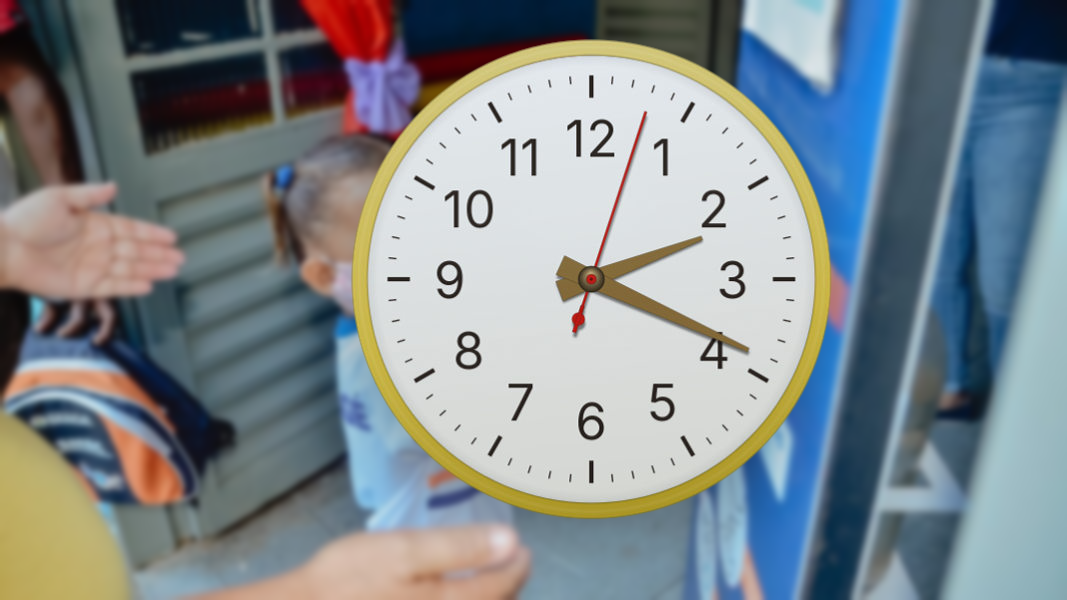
2:19:03
